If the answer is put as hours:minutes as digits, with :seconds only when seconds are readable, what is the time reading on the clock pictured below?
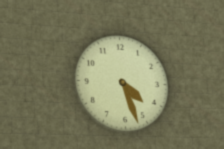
4:27
